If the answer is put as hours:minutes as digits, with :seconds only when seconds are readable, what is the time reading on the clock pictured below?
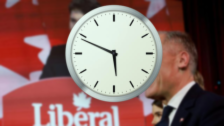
5:49
